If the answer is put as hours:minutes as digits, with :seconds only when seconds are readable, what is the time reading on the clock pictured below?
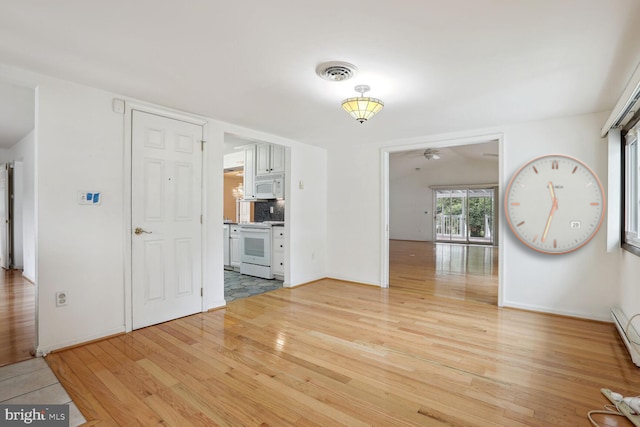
11:33
